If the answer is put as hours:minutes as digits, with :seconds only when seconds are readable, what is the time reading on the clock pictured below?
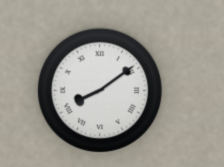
8:09
